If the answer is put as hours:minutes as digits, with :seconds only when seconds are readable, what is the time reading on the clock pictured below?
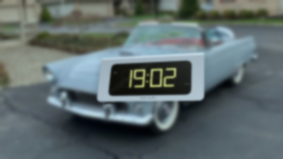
19:02
